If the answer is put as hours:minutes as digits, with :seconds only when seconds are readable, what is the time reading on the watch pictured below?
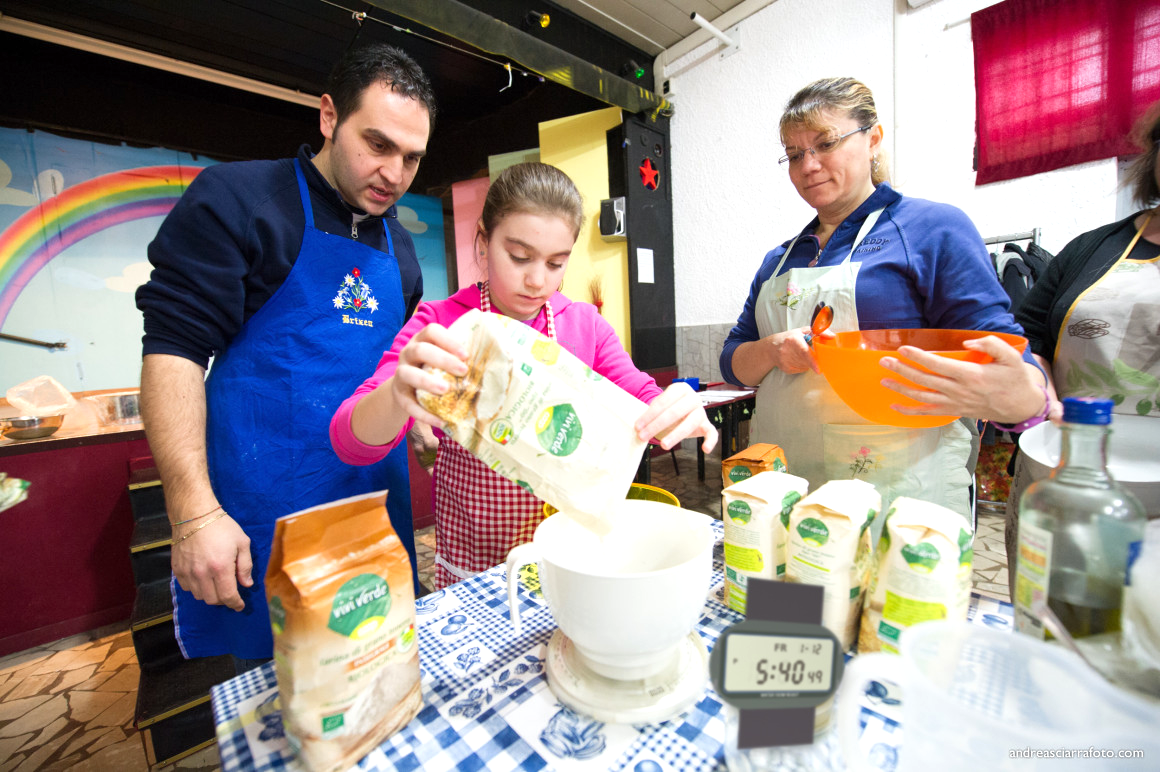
5:40:49
